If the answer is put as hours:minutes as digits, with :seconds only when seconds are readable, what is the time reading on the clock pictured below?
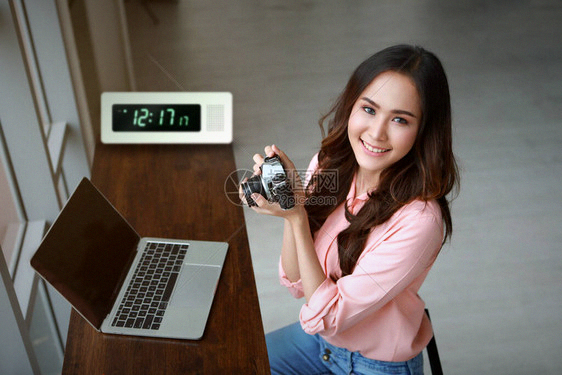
12:17
